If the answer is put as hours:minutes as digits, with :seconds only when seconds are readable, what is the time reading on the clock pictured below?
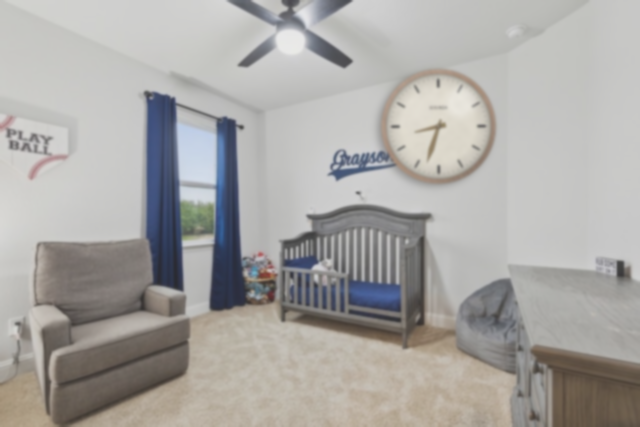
8:33
